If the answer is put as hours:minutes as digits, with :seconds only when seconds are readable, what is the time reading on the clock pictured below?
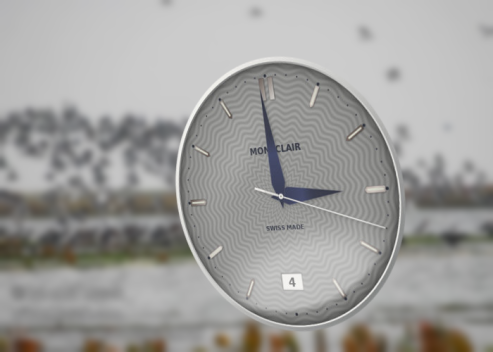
2:59:18
